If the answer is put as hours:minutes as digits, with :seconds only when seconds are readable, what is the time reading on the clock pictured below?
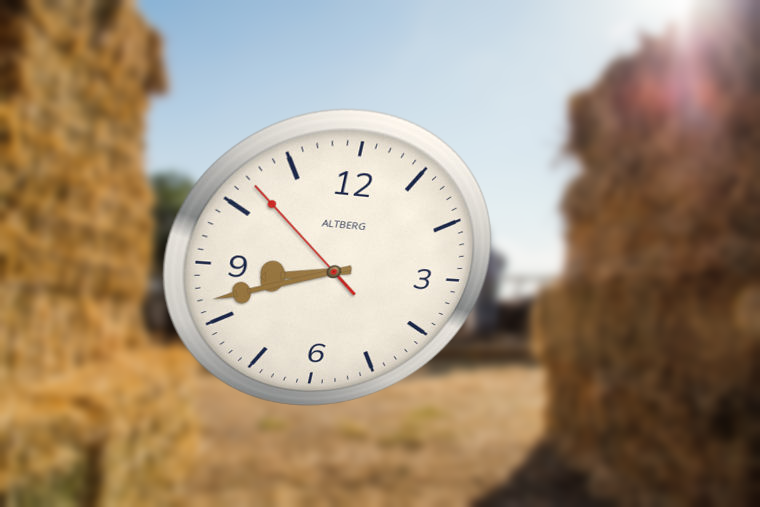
8:41:52
